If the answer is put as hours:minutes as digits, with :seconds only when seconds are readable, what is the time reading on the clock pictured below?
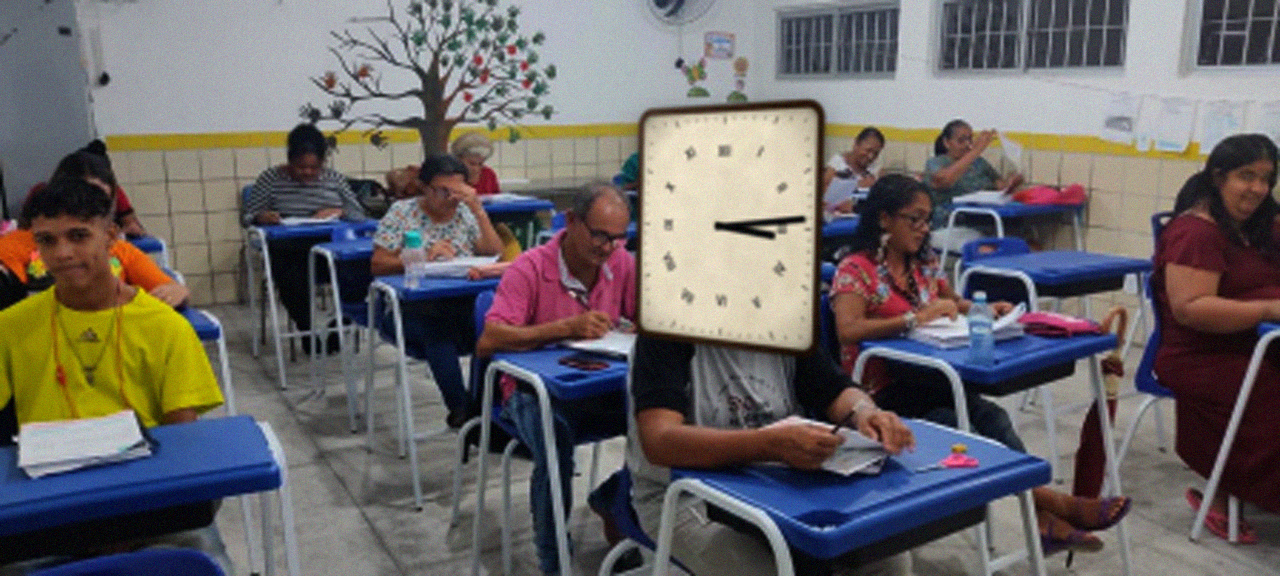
3:14
